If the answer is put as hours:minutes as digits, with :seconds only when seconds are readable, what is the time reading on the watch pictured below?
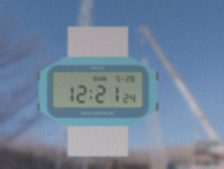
12:21
